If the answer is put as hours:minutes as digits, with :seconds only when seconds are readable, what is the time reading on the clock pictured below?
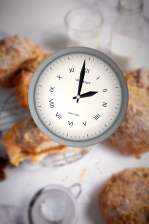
1:59
